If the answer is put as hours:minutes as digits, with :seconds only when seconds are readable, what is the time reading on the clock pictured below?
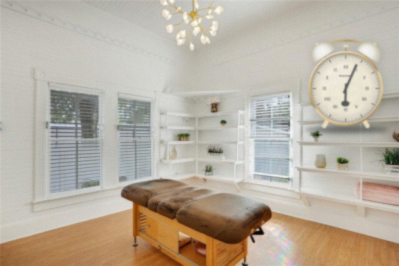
6:04
